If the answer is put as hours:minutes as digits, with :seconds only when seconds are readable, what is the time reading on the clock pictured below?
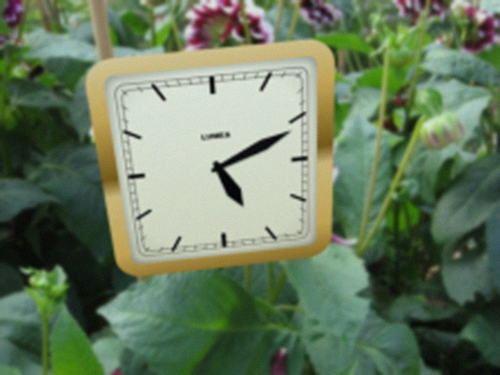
5:11
